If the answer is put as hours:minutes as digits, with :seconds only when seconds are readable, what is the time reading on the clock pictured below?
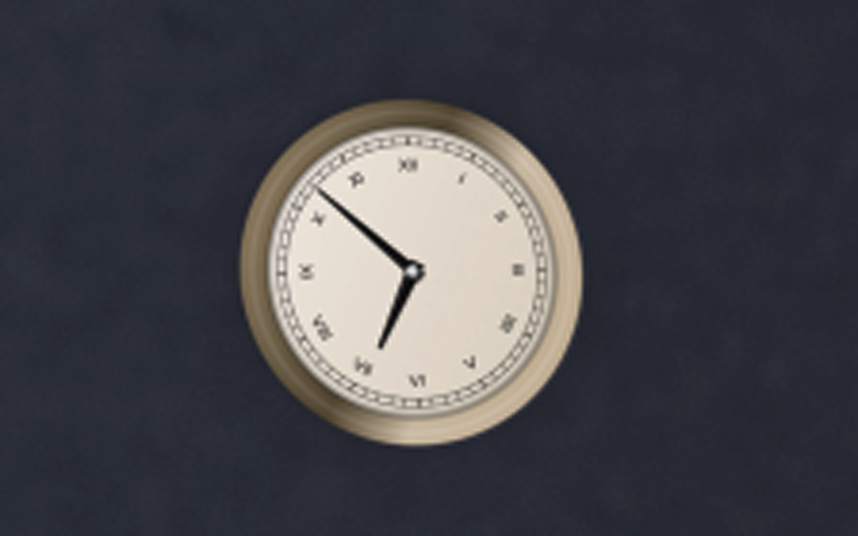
6:52
